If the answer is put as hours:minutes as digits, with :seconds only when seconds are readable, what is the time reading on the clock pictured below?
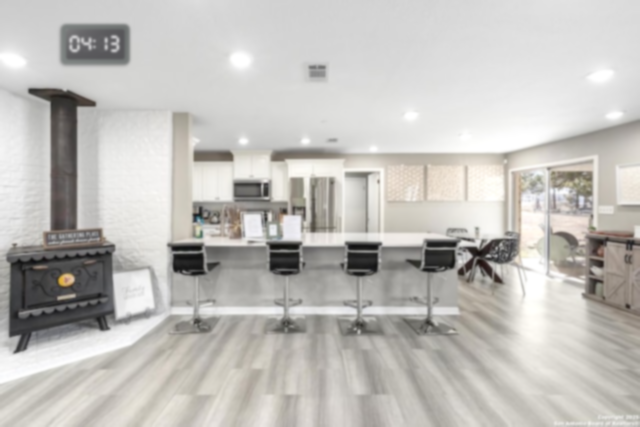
4:13
